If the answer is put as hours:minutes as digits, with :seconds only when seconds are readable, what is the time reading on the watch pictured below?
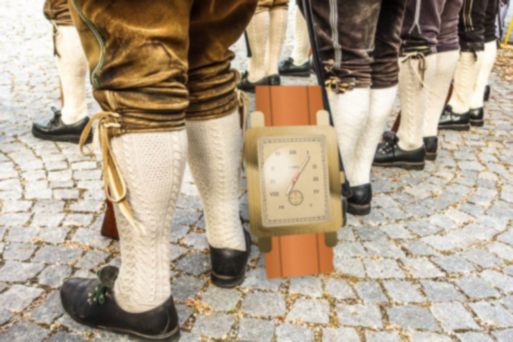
7:06
